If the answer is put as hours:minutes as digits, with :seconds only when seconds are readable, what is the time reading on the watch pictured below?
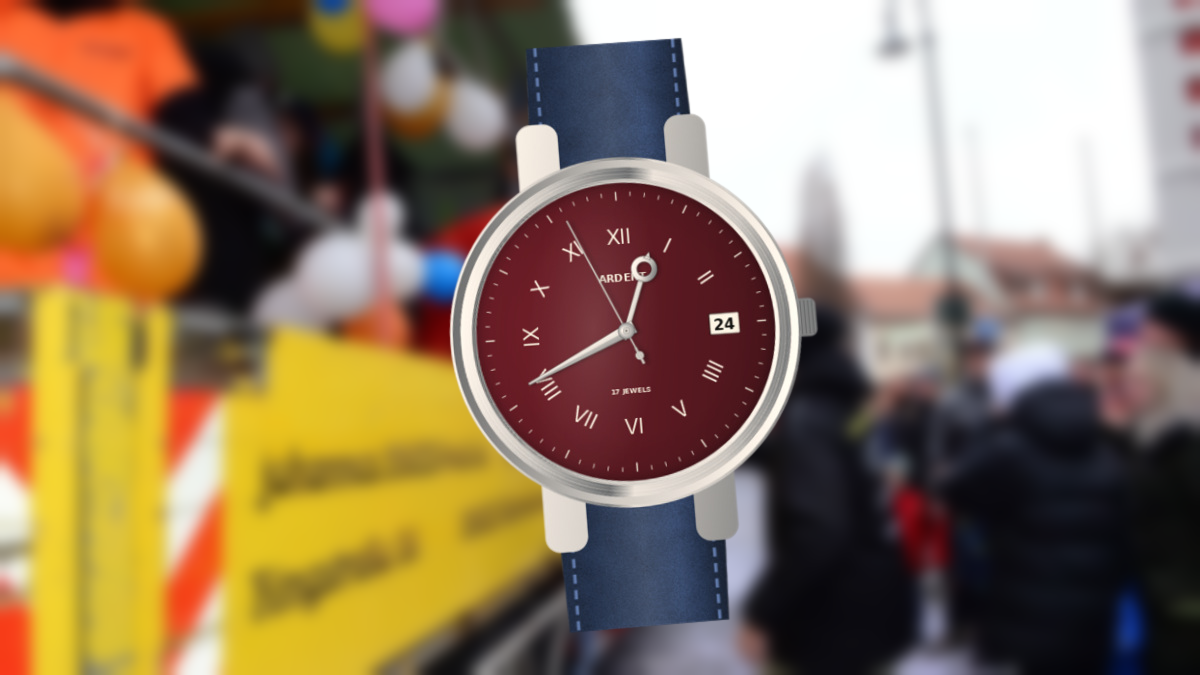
12:40:56
